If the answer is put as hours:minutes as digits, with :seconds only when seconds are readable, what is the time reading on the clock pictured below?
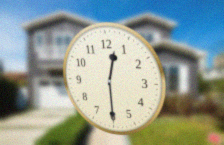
12:30
